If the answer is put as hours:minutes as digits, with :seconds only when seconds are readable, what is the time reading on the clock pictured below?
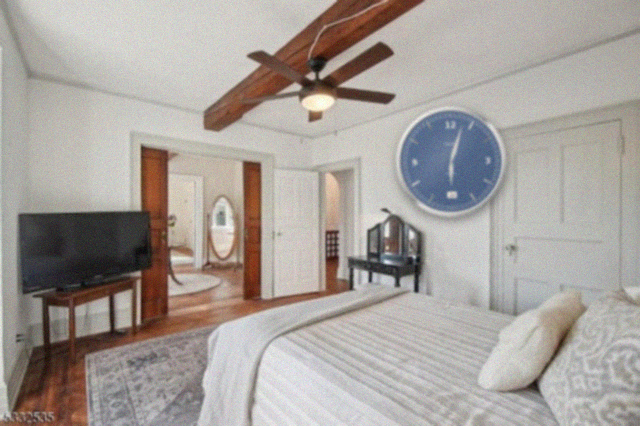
6:03
